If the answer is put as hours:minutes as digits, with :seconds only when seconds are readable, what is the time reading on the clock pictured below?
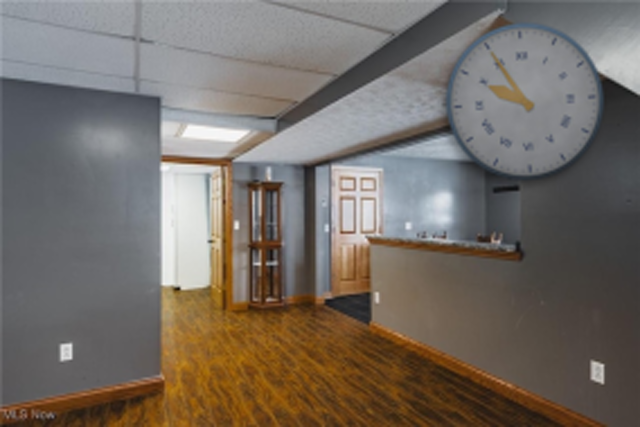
9:55
